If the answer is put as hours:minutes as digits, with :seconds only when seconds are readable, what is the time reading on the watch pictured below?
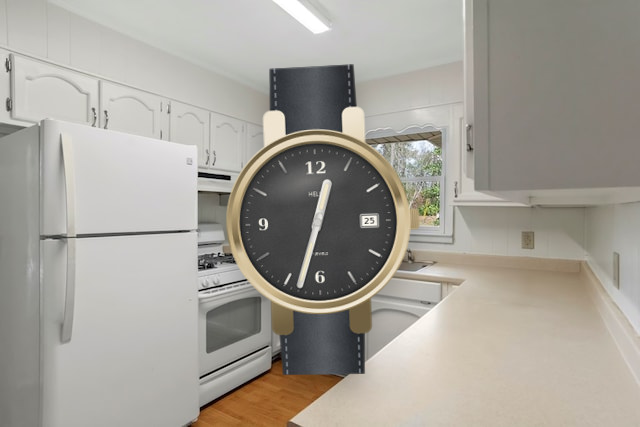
12:33
